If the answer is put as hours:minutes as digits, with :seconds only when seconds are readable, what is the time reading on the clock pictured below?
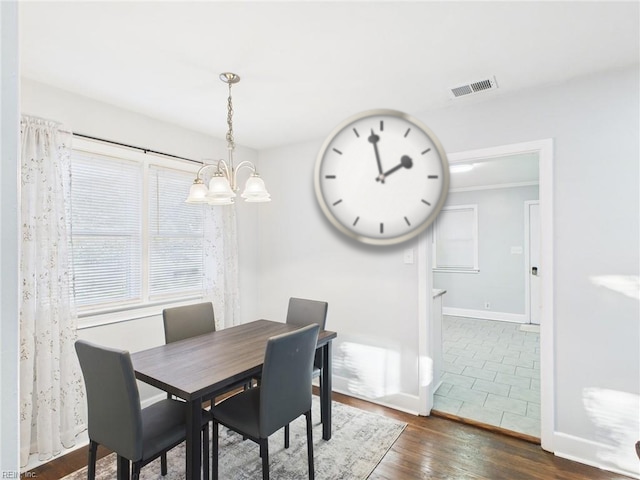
1:58
